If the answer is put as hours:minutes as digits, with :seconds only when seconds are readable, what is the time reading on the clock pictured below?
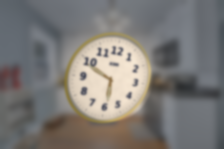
5:49
